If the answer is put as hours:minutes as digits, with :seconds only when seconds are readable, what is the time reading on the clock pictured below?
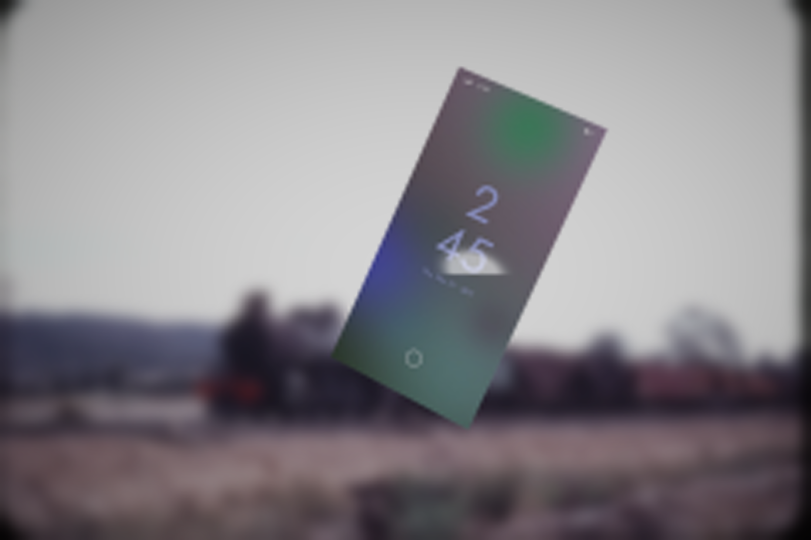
2:45
